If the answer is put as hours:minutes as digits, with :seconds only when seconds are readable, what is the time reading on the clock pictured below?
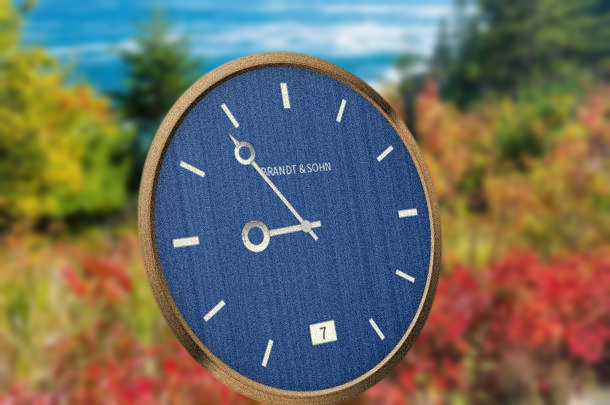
8:54
